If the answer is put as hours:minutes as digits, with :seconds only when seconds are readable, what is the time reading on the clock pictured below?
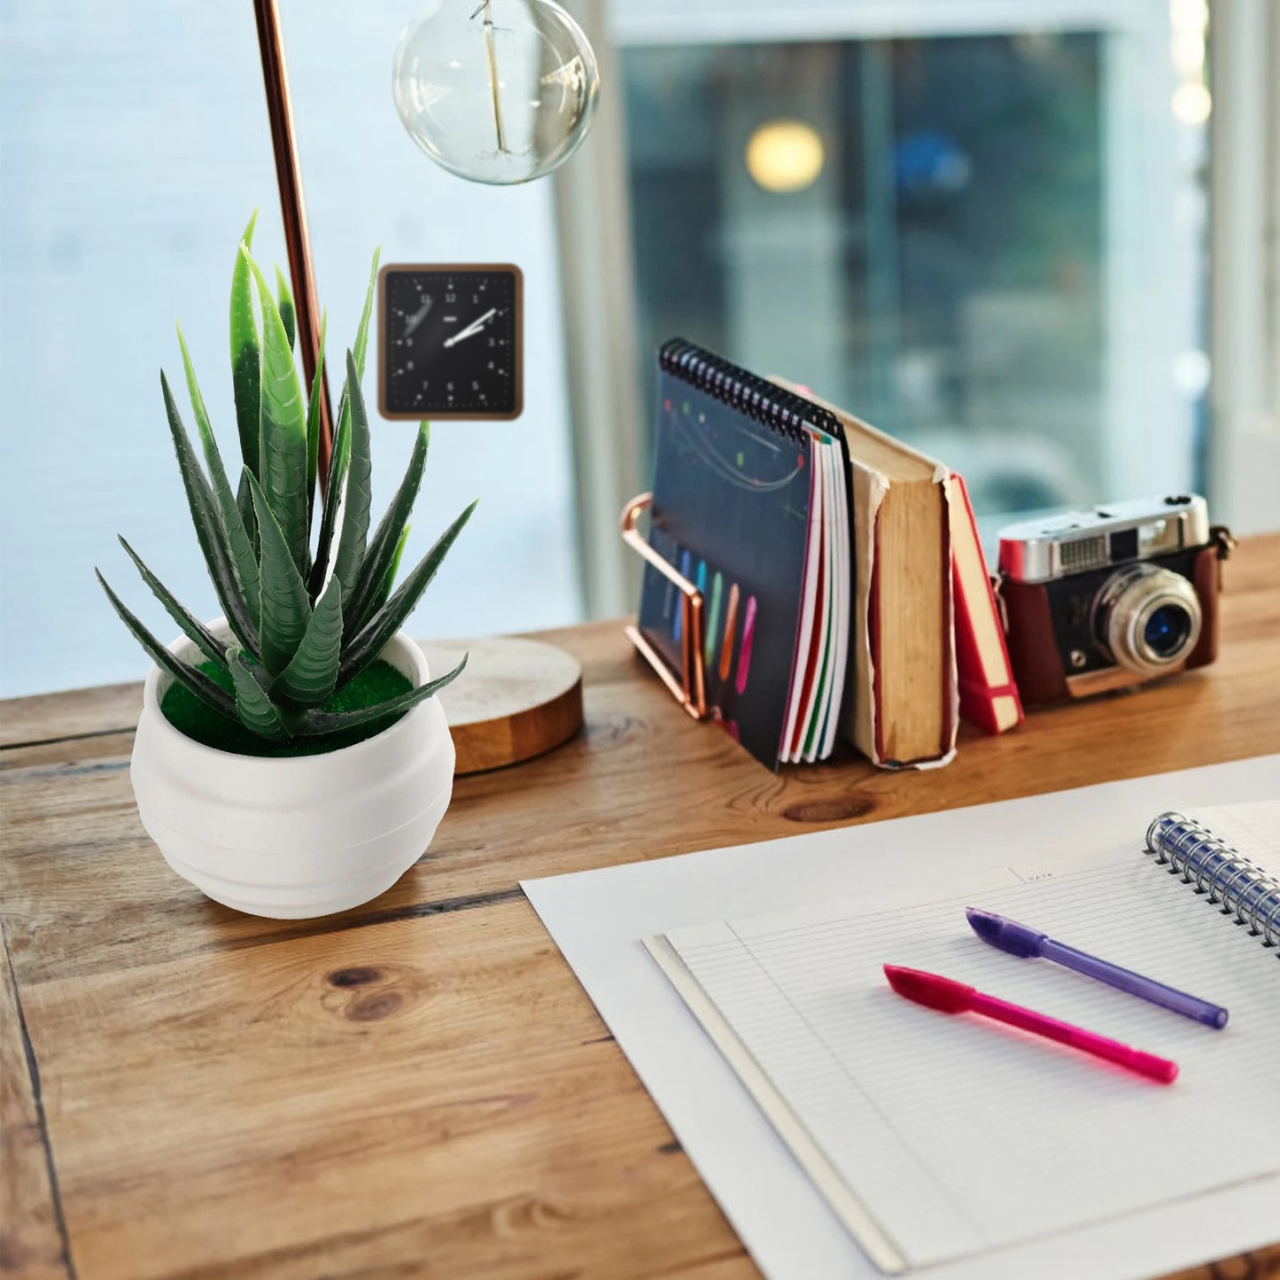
2:09
